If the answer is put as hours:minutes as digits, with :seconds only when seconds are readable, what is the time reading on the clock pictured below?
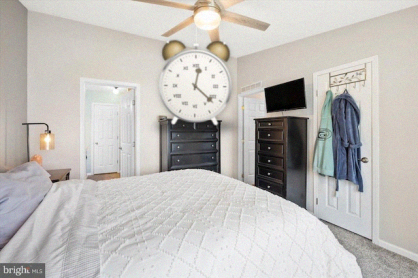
12:22
